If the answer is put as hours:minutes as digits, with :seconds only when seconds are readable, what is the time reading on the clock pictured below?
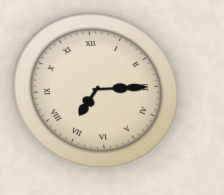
7:15
